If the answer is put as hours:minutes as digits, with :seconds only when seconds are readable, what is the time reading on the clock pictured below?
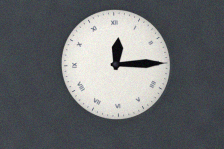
12:15
